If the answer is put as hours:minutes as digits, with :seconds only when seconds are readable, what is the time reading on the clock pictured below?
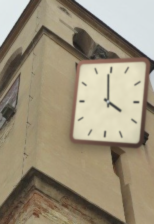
3:59
